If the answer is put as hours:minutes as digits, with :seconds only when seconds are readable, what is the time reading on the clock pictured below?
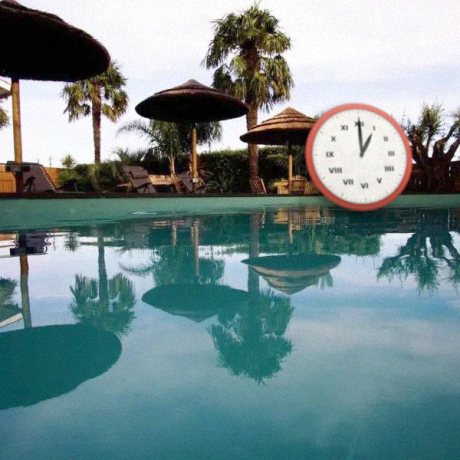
1:00
